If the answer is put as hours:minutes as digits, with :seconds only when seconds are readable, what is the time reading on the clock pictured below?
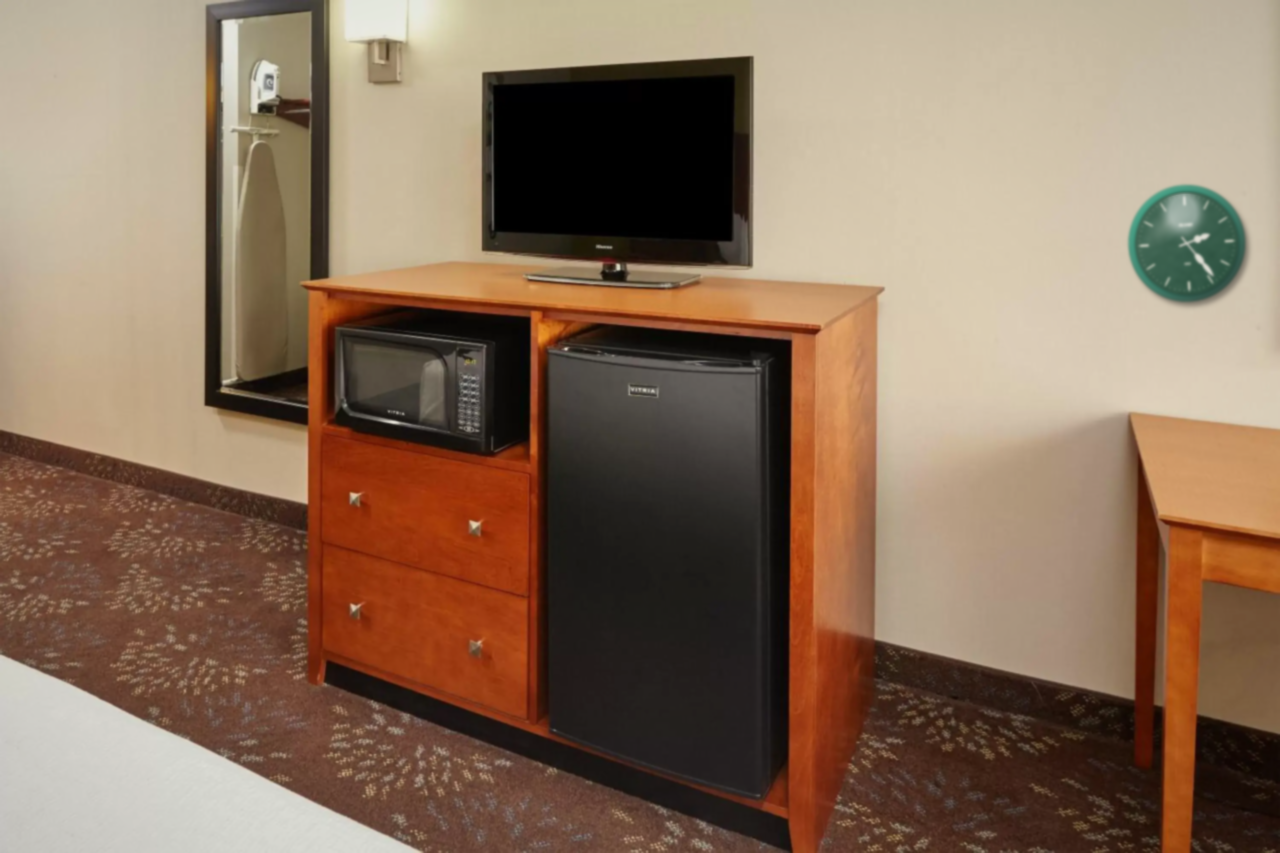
2:24
